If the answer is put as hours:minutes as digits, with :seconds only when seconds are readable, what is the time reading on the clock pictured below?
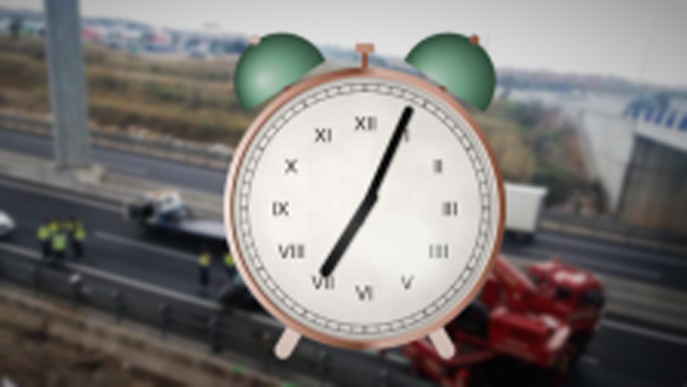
7:04
